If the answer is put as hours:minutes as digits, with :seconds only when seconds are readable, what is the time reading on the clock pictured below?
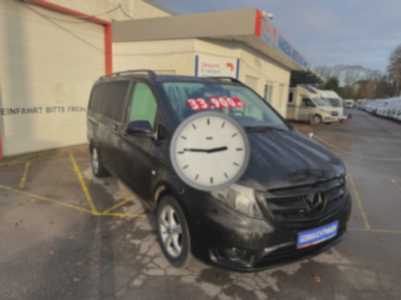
2:46
